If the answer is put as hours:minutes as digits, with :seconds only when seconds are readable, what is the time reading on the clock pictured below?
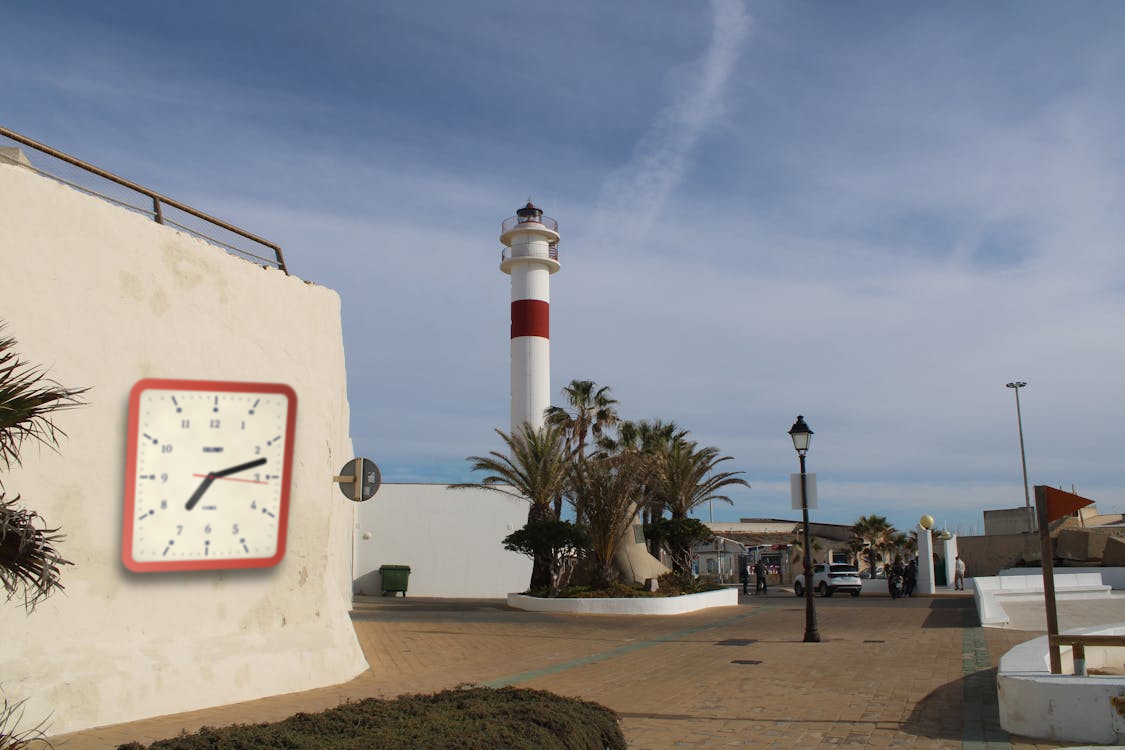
7:12:16
